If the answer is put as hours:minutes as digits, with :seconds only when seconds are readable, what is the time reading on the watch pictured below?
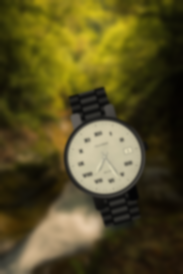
7:27
